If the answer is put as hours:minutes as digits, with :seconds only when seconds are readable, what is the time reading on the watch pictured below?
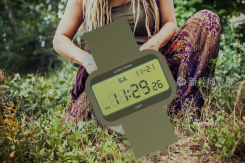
11:29:26
